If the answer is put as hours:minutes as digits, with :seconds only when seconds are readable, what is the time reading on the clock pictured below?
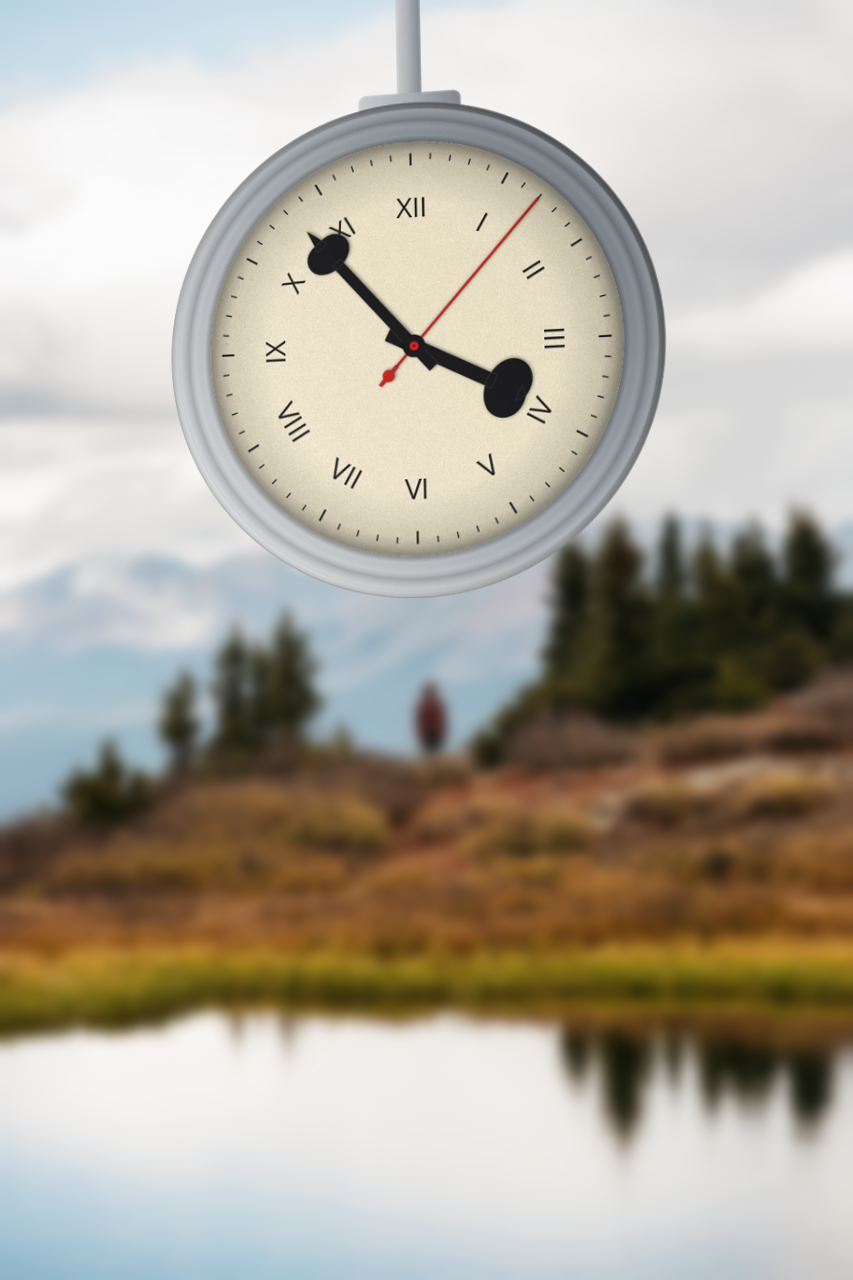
3:53:07
